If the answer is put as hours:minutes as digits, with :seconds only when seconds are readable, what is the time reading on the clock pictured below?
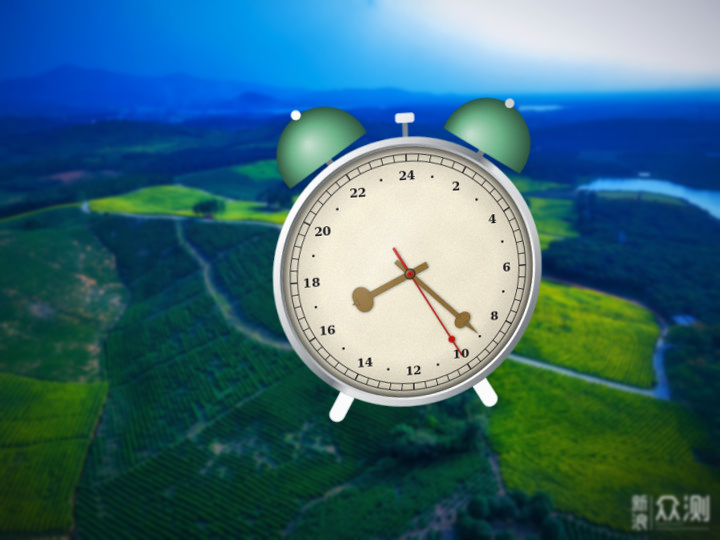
16:22:25
